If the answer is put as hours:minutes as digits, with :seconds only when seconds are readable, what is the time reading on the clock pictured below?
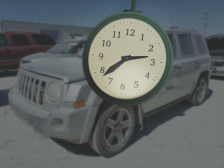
2:38
